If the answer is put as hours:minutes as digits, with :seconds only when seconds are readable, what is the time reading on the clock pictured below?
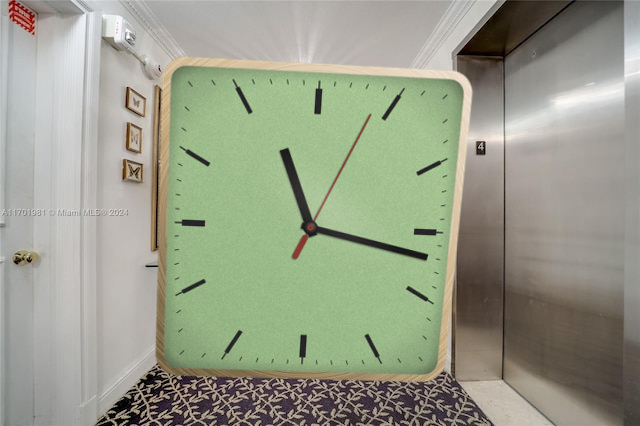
11:17:04
